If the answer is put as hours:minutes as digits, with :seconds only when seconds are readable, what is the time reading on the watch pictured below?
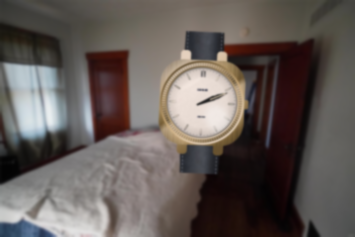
2:11
